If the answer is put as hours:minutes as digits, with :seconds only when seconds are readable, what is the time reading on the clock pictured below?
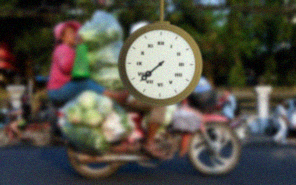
7:38
